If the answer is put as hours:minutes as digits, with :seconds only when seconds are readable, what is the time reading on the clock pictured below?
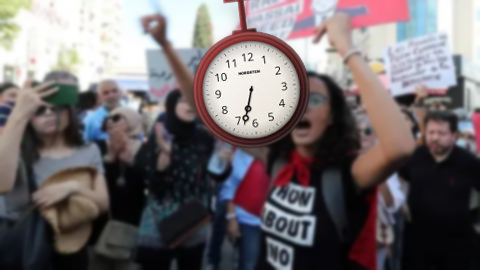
6:33
